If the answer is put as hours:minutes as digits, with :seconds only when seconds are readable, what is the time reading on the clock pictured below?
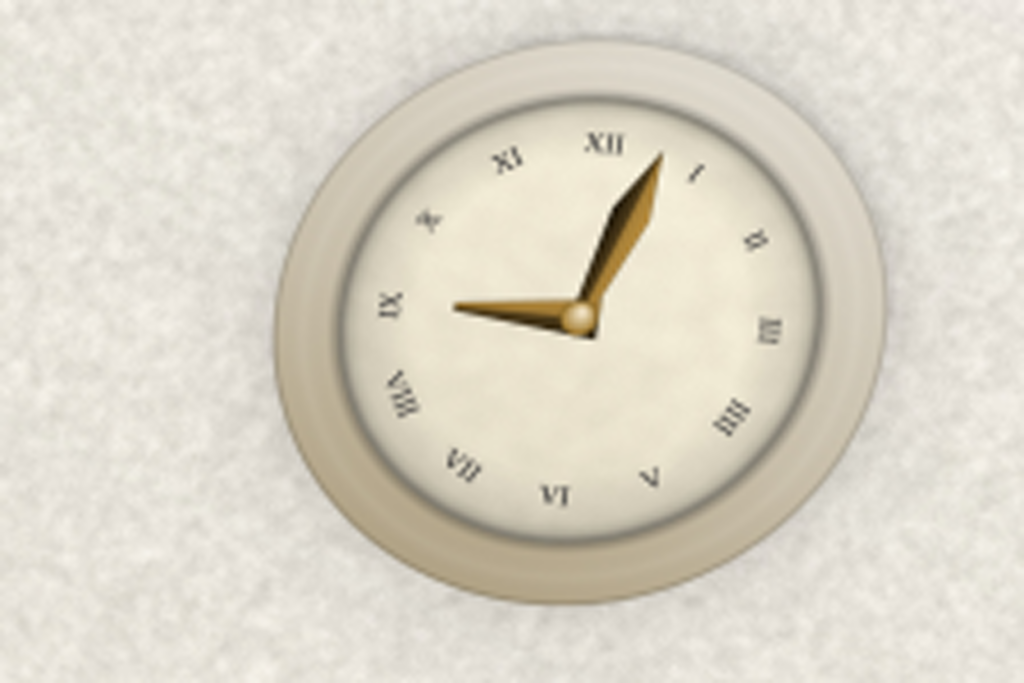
9:03
